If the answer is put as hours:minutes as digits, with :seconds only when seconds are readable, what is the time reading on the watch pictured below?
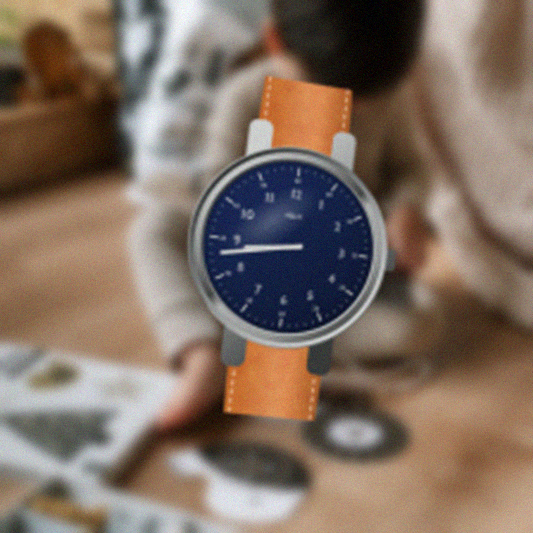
8:43
